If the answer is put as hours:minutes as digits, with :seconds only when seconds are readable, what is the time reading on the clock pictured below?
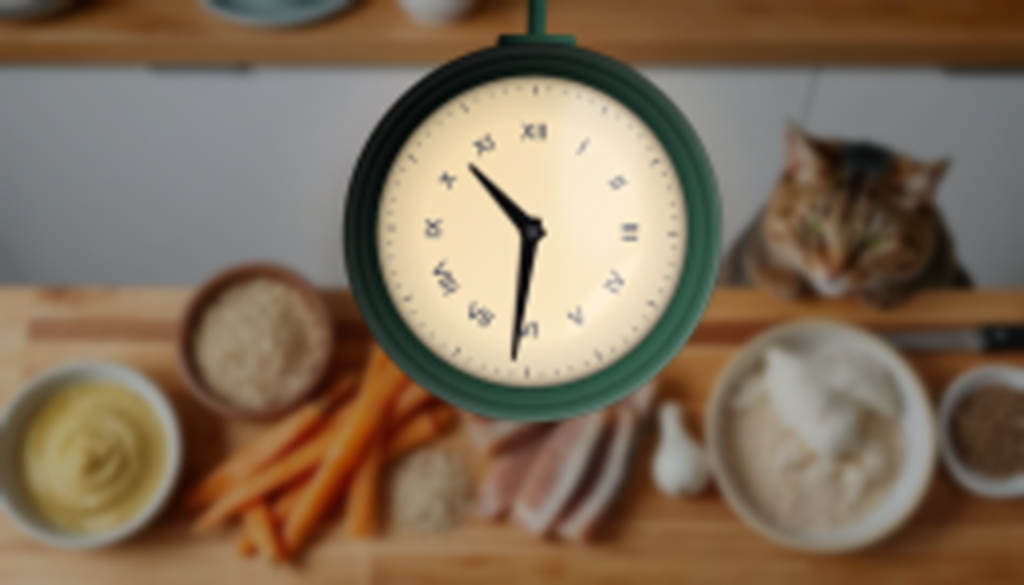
10:31
